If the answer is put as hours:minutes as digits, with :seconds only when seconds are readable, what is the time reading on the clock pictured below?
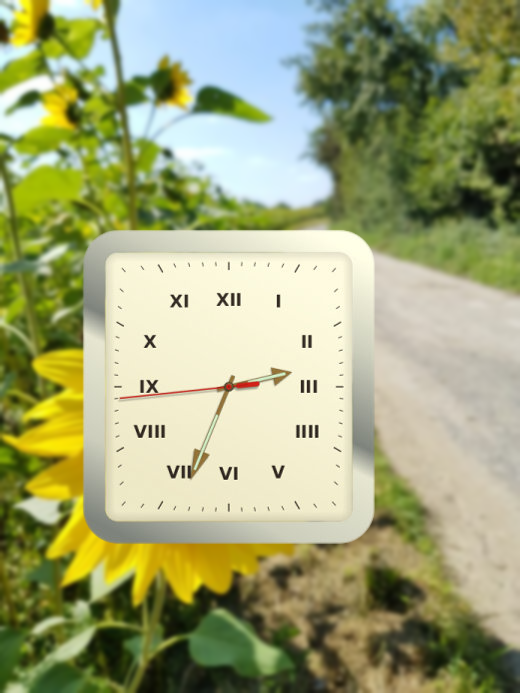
2:33:44
